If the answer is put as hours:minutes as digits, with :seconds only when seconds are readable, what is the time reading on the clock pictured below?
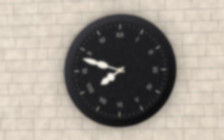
7:48
